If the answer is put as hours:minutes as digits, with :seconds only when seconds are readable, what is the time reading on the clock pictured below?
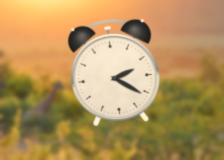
2:21
